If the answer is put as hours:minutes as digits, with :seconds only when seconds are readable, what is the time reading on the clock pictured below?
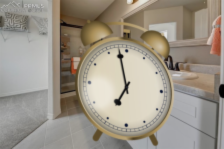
6:58
